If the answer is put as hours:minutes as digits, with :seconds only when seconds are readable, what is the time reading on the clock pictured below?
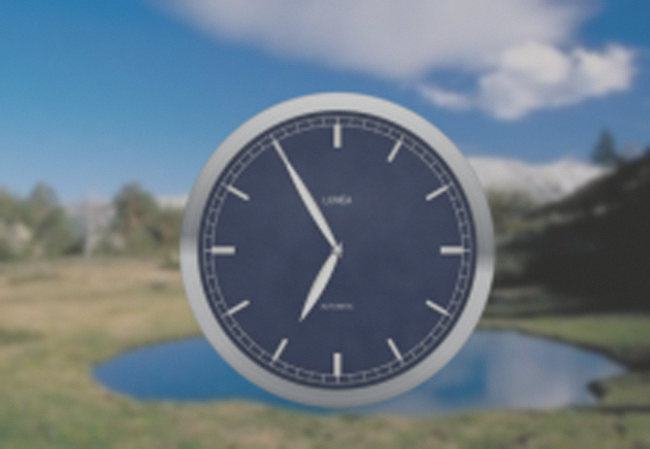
6:55
